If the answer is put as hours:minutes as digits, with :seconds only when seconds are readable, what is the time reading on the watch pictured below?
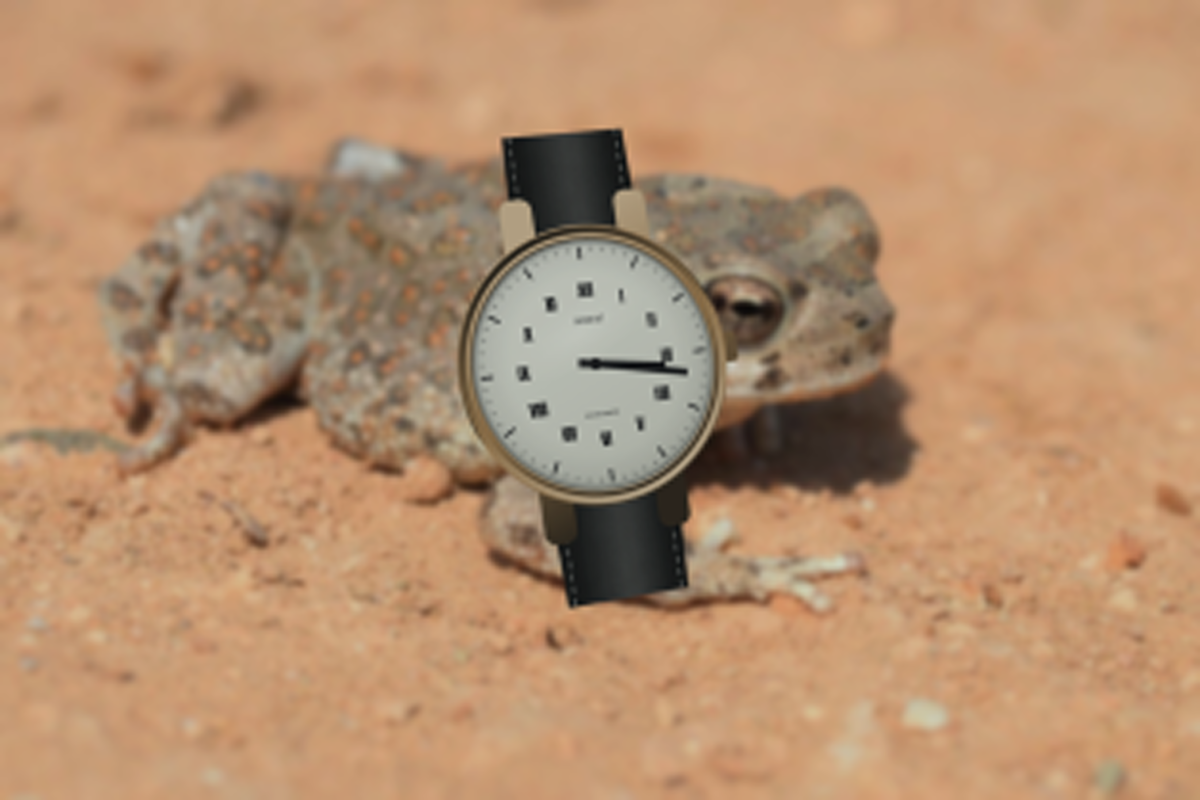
3:17
